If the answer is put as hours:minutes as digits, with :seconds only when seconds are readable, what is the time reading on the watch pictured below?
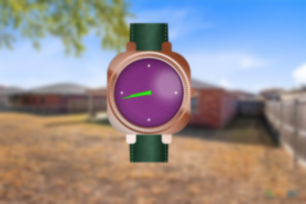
8:43
